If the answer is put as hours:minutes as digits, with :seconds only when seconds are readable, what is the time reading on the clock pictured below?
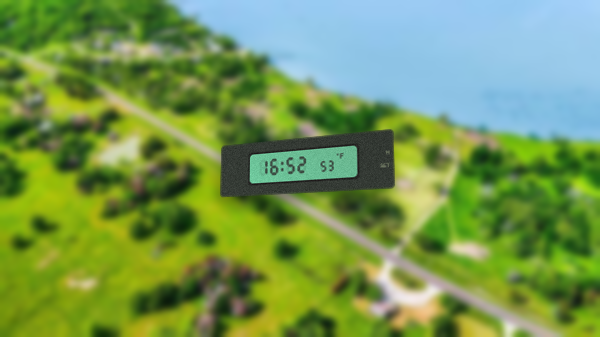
16:52
